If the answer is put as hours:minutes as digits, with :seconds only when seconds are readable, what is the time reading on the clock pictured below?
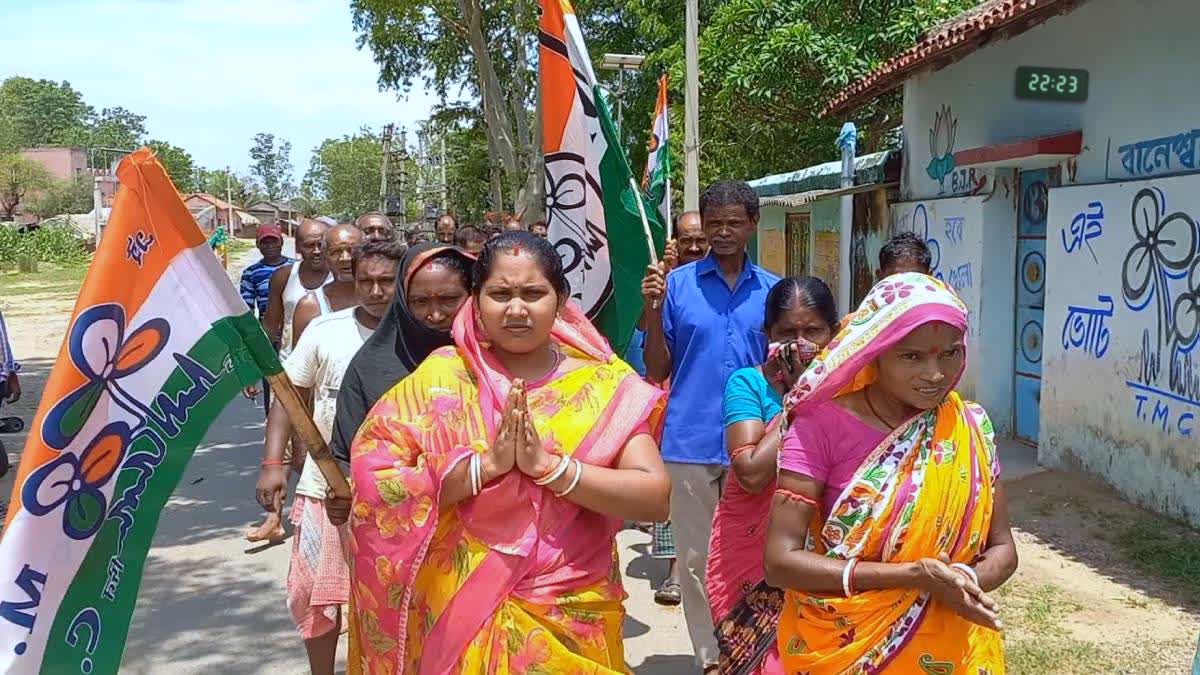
22:23
